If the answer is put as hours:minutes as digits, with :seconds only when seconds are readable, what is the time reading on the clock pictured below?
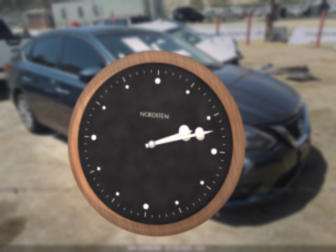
2:12
